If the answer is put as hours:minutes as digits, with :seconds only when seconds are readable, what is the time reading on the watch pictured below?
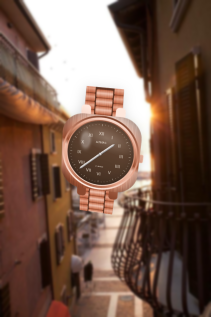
1:38
